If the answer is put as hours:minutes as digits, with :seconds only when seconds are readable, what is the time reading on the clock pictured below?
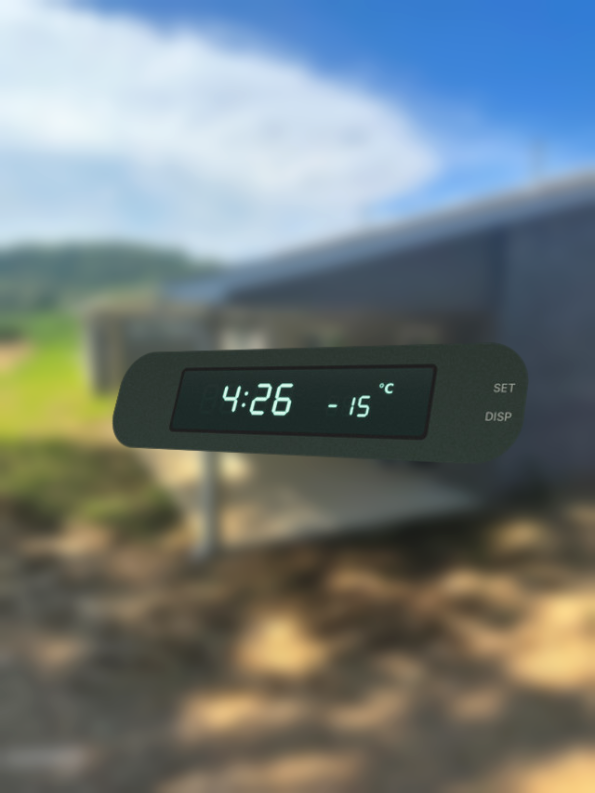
4:26
